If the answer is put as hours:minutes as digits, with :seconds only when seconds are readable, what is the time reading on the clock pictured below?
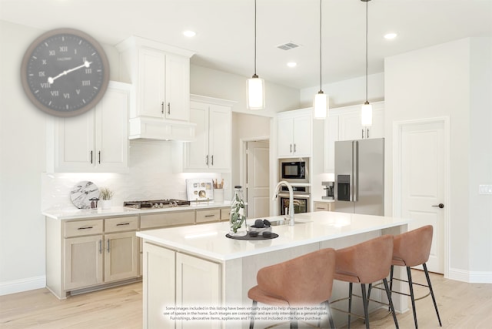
8:12
